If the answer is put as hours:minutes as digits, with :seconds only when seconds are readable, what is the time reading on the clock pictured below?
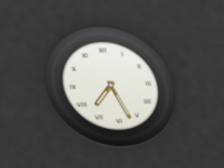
7:27
